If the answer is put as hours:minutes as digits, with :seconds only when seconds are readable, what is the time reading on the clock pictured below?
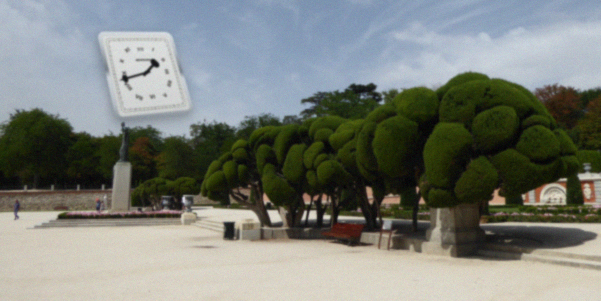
1:43
